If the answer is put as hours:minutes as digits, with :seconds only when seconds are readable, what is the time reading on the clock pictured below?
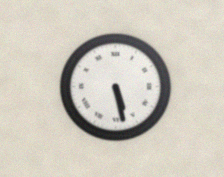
5:28
